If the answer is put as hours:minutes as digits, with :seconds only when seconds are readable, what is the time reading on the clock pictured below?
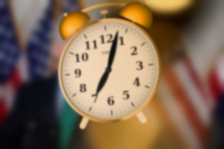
7:03
